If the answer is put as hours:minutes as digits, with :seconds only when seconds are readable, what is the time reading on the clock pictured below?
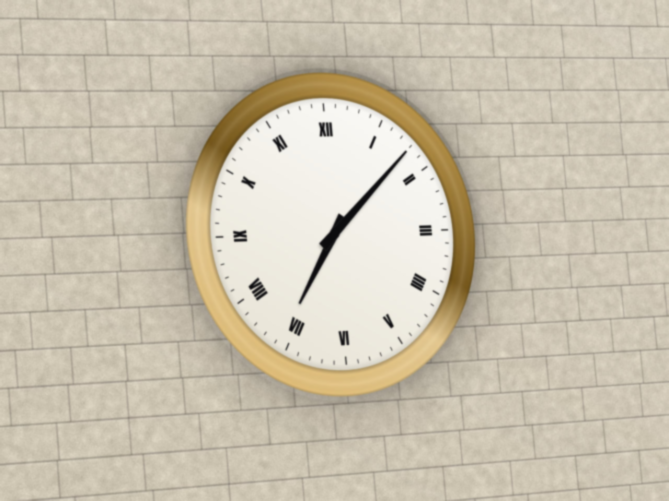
7:08
